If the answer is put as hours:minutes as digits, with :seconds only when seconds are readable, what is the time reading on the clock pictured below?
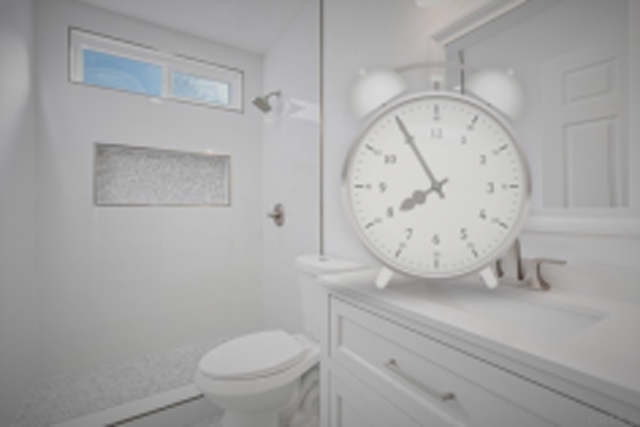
7:55
